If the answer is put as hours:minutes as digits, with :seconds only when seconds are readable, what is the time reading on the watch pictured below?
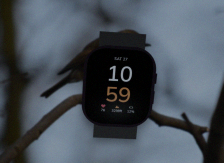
10:59
